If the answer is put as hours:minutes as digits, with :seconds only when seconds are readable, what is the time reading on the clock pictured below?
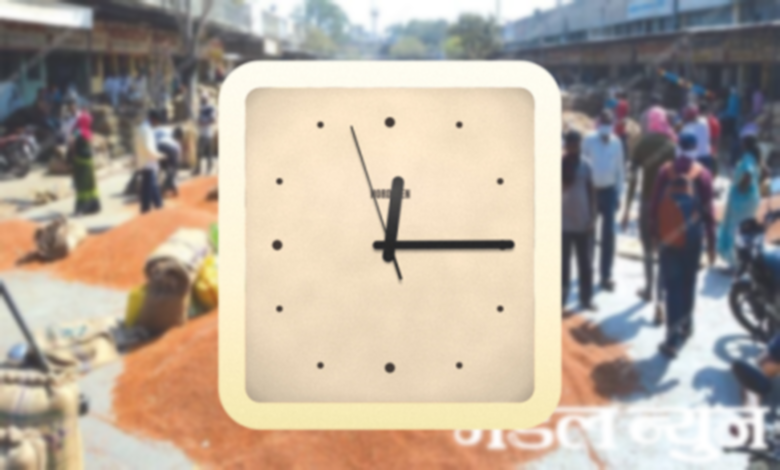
12:14:57
